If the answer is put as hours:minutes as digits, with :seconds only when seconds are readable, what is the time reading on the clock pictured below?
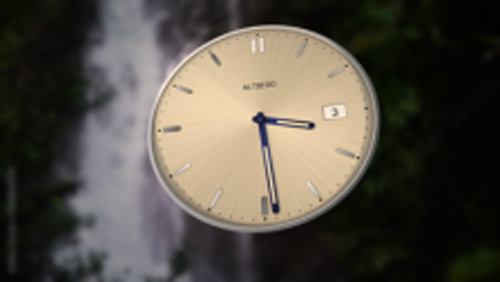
3:29
